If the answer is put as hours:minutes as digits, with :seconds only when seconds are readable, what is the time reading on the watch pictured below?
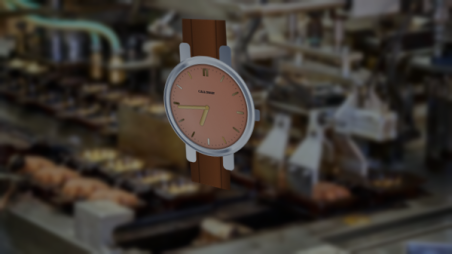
6:44
